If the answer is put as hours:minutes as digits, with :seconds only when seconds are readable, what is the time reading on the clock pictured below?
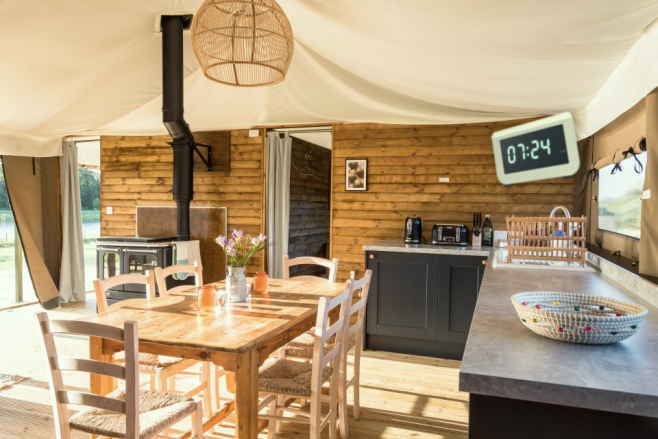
7:24
